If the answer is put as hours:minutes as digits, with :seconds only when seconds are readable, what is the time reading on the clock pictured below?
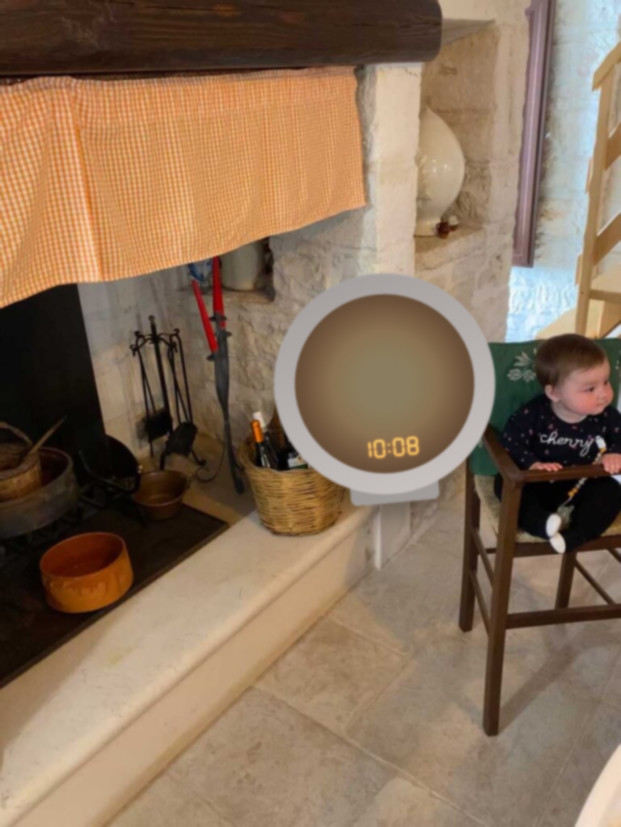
10:08
